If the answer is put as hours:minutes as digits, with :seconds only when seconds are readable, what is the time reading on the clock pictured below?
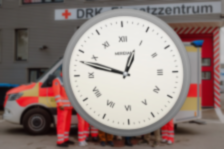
12:48
